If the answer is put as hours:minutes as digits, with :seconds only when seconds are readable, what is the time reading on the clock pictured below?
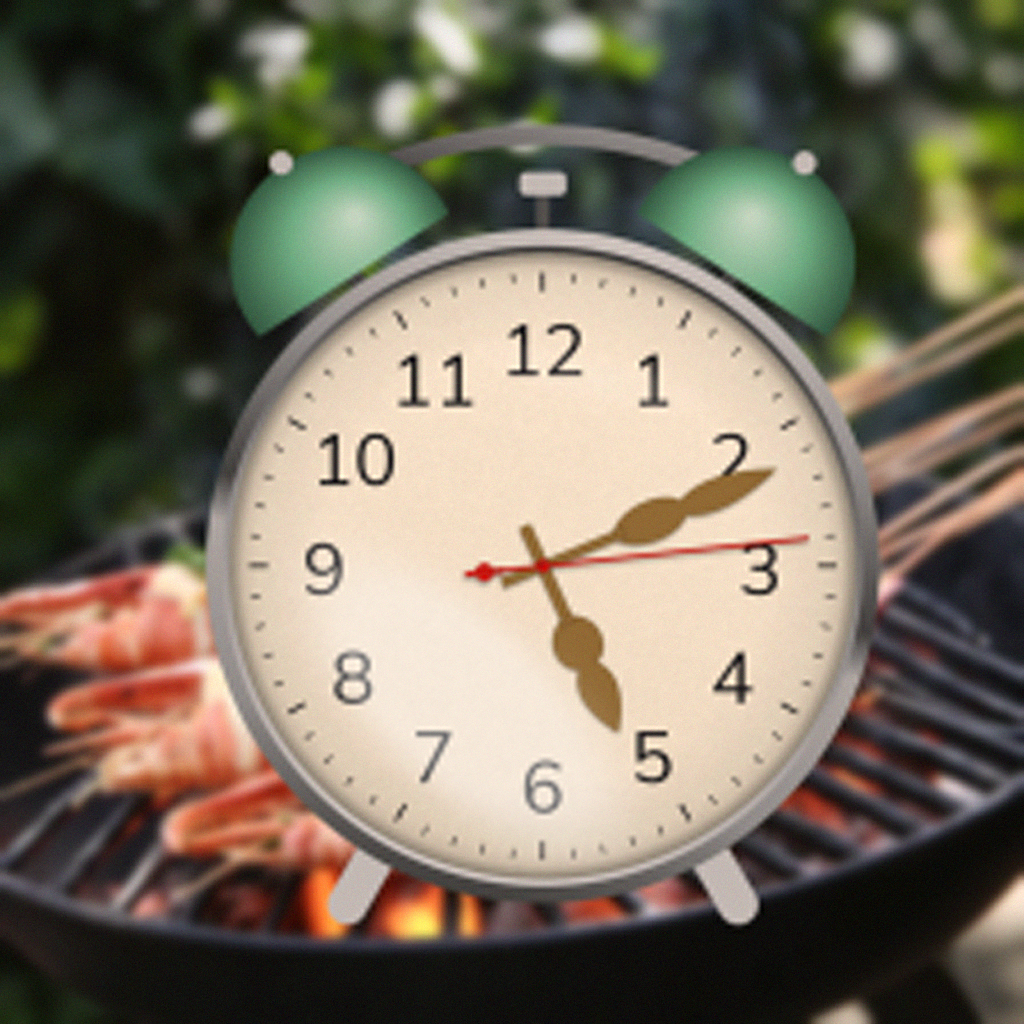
5:11:14
